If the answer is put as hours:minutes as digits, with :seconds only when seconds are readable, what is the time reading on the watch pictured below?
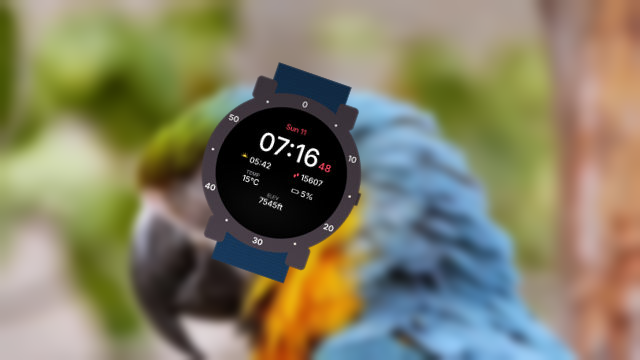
7:16:48
